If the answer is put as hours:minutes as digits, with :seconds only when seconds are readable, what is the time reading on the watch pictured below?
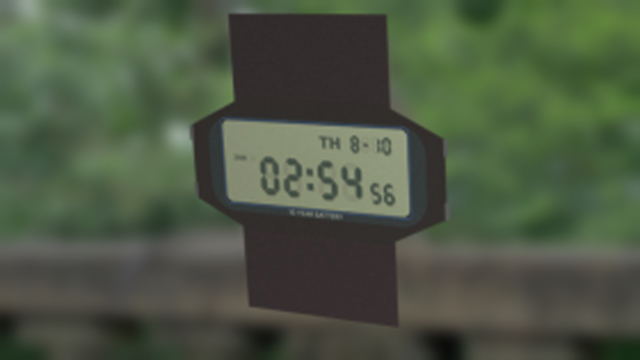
2:54:56
